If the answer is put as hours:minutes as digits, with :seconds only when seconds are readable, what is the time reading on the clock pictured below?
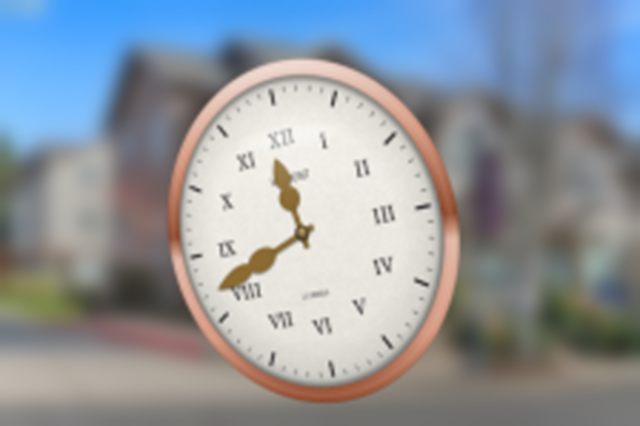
11:42
